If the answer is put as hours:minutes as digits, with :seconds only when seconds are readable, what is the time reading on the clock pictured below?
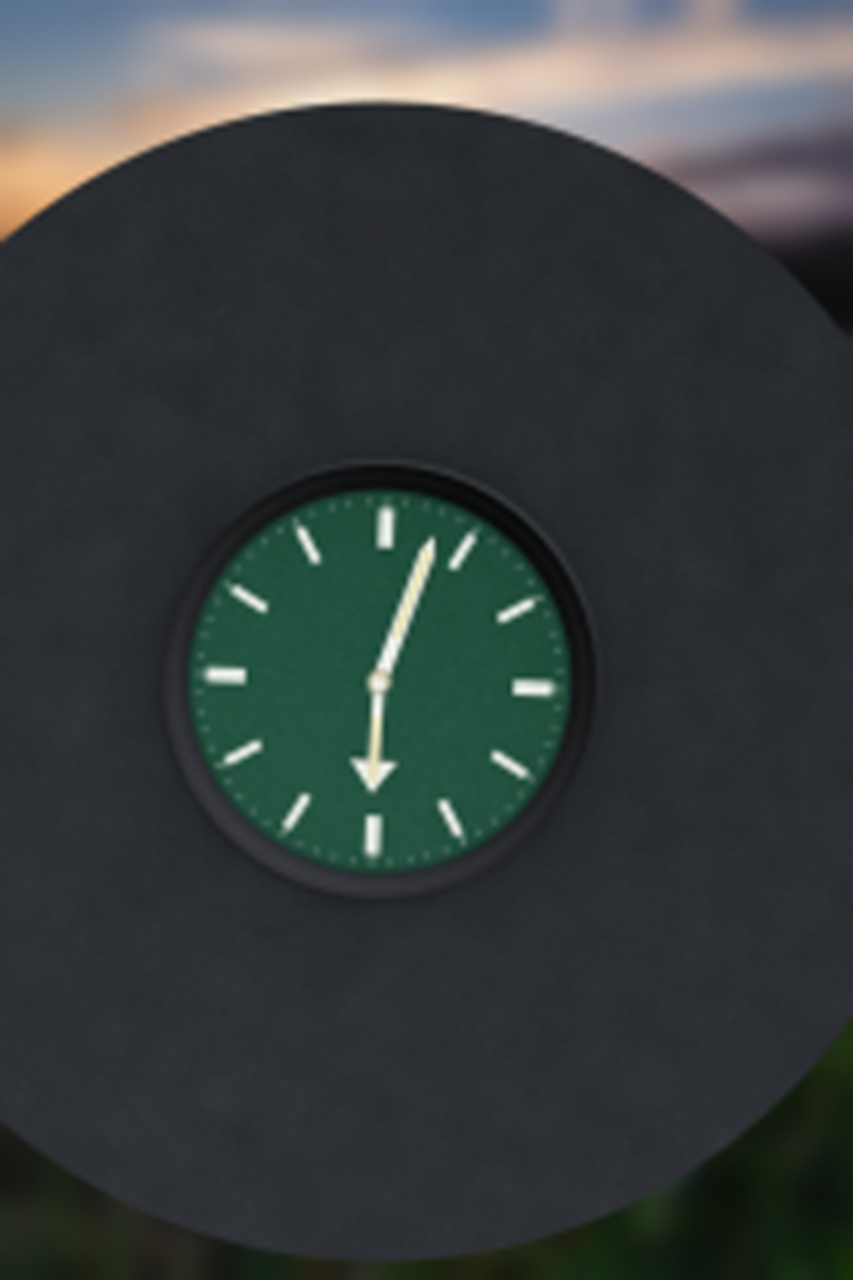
6:03
